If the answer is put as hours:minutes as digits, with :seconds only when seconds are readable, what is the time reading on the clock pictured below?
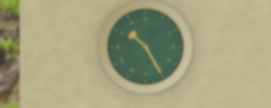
10:25
